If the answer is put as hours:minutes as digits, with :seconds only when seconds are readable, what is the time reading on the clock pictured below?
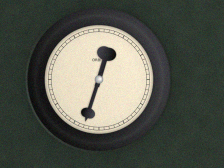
12:33
